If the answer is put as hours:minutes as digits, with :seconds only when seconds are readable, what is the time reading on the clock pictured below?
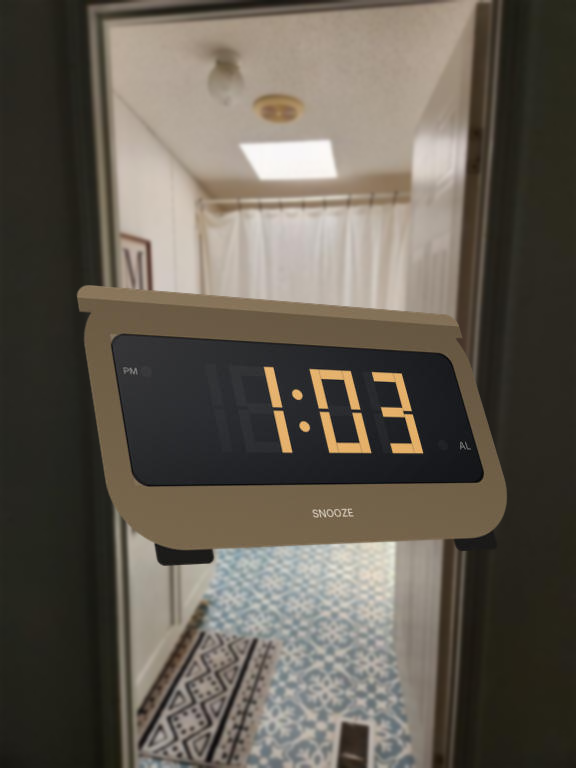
1:03
